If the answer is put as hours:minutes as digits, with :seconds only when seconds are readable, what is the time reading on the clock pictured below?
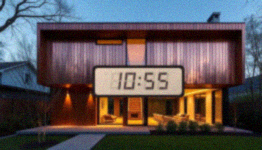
10:55
